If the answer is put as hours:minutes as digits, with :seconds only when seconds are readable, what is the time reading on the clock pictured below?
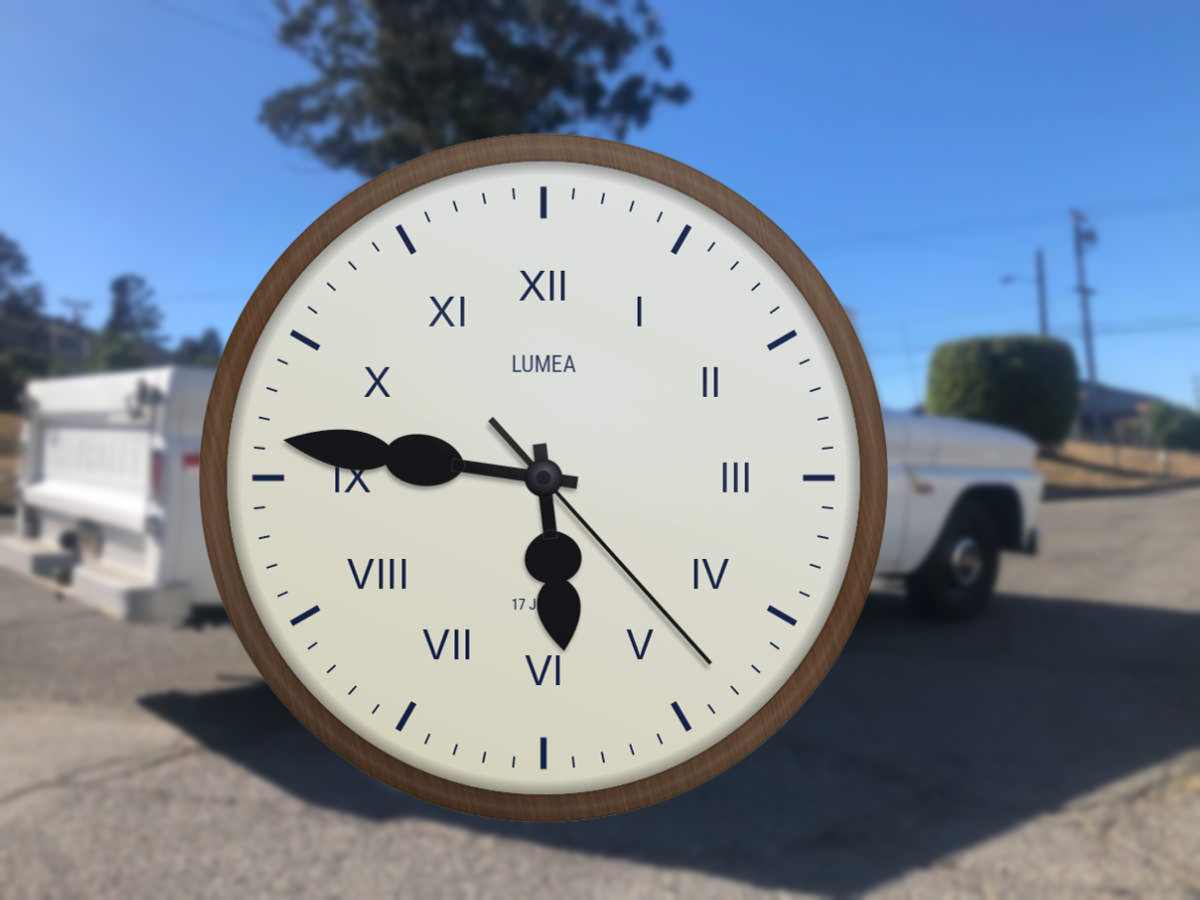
5:46:23
